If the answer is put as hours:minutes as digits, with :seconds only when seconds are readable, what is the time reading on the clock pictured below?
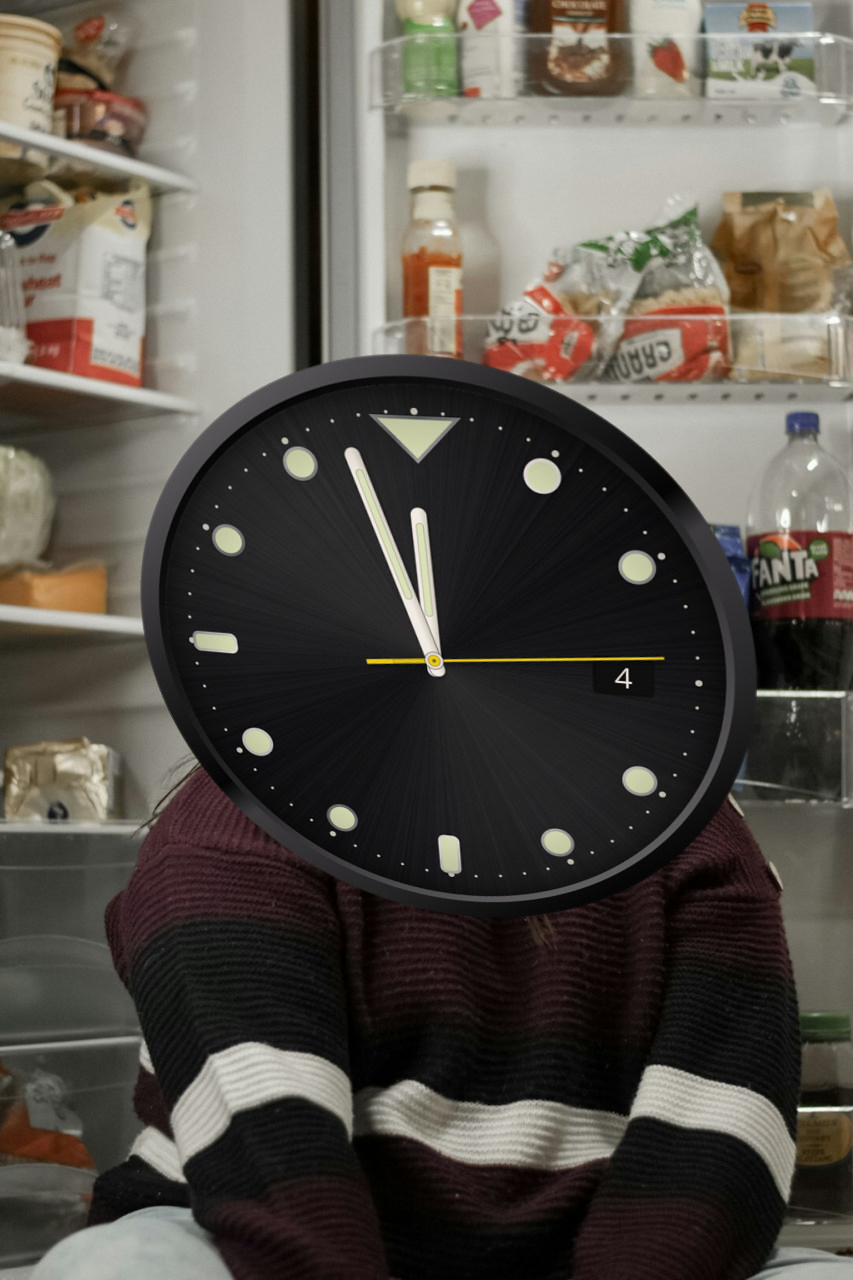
11:57:14
